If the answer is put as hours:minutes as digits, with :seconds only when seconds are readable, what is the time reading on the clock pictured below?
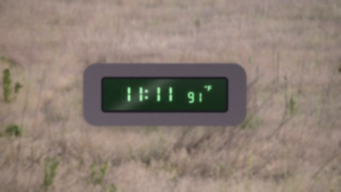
11:11
